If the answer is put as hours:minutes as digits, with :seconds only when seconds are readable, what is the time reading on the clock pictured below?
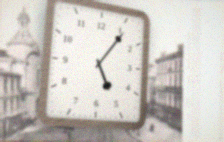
5:06
